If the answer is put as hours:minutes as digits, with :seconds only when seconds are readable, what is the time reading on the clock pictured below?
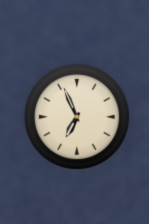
6:56
